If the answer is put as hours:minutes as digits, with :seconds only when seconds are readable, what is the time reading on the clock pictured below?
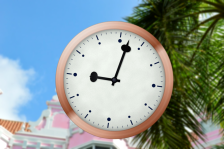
9:02
